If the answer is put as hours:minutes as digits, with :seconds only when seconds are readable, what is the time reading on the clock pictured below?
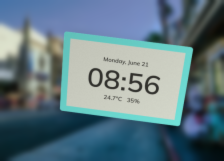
8:56
